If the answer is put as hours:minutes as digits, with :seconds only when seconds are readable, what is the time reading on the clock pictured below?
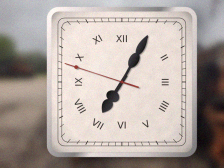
7:04:48
